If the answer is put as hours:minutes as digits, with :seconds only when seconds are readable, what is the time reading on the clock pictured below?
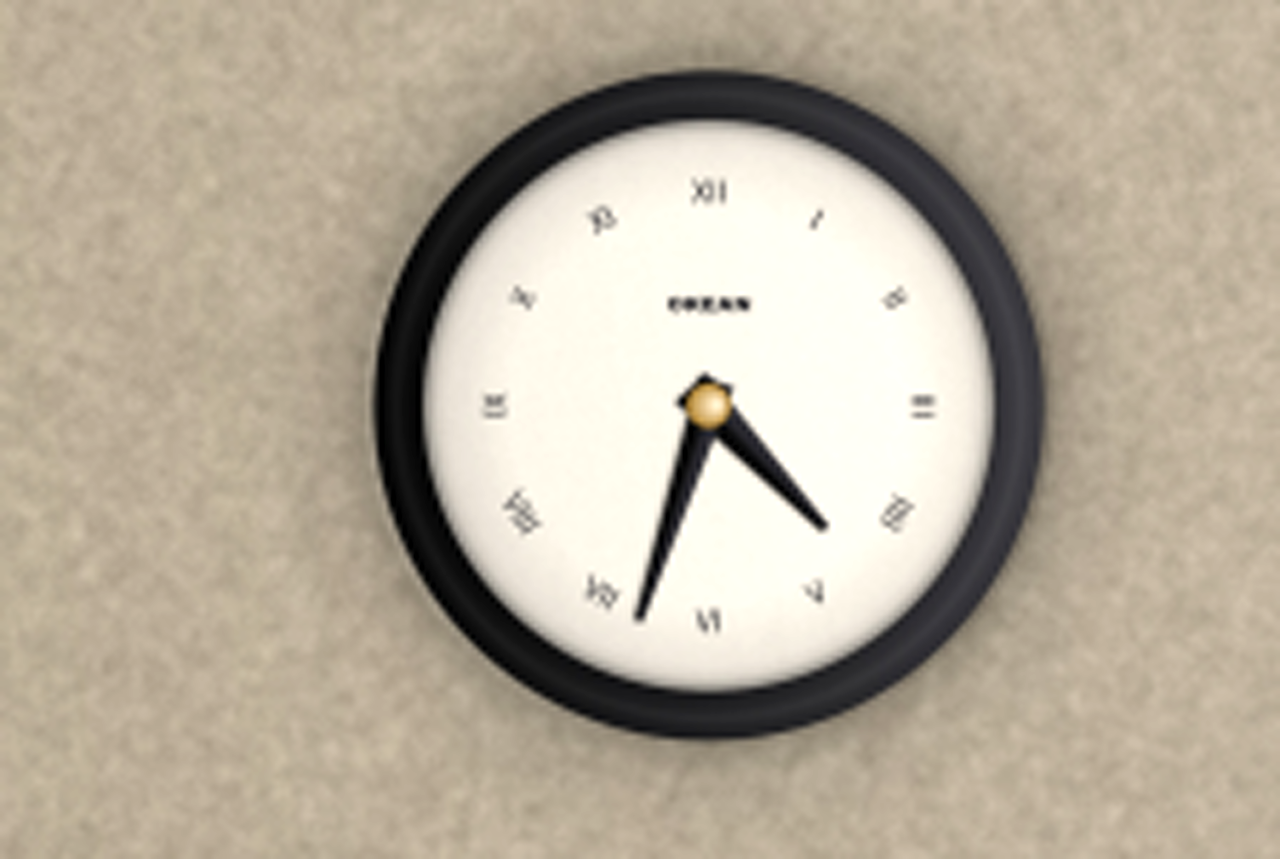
4:33
